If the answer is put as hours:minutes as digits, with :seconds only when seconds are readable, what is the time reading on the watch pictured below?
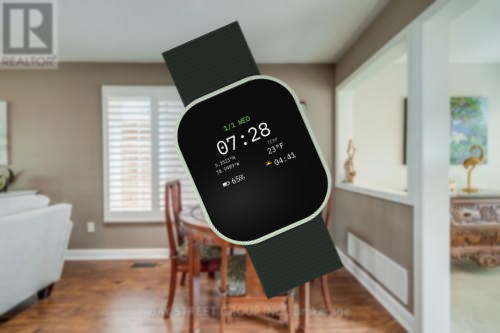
7:28
